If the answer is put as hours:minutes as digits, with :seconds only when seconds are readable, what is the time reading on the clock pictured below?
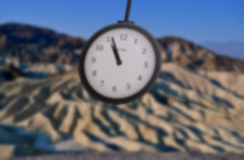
10:56
